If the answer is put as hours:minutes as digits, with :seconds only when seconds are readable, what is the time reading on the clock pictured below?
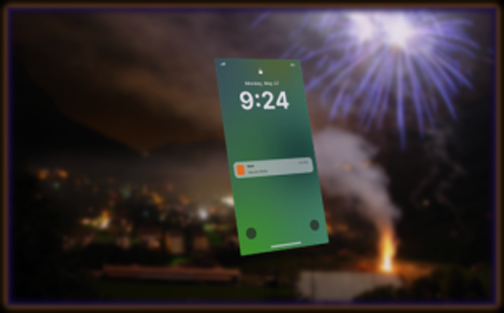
9:24
